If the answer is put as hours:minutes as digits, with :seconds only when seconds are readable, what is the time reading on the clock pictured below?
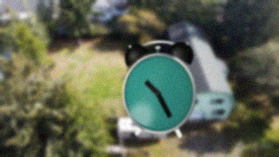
10:25
